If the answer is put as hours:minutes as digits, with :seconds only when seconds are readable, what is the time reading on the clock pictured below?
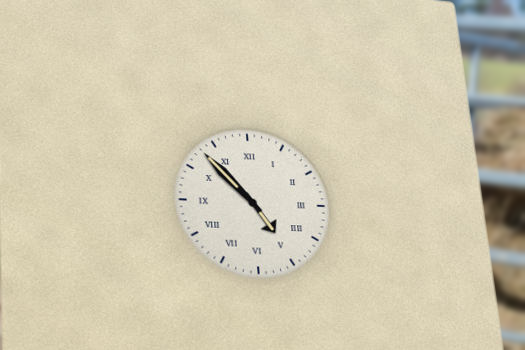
4:53
